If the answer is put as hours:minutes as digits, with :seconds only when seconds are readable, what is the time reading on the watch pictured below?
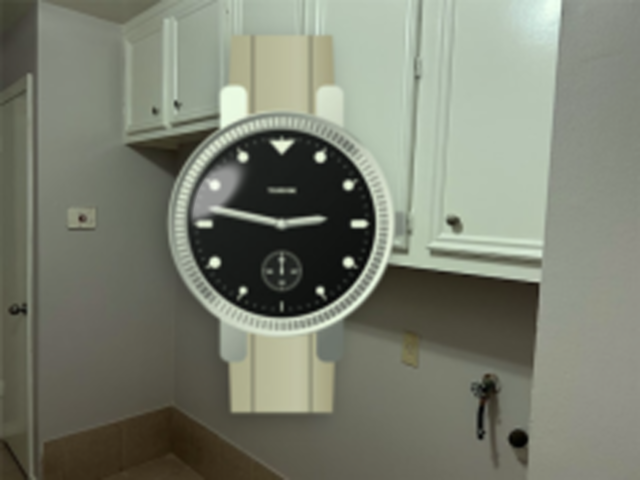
2:47
